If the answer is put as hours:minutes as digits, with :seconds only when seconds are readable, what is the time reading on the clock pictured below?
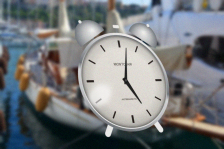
5:02
